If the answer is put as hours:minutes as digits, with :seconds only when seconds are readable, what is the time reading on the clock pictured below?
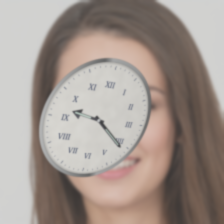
9:21
